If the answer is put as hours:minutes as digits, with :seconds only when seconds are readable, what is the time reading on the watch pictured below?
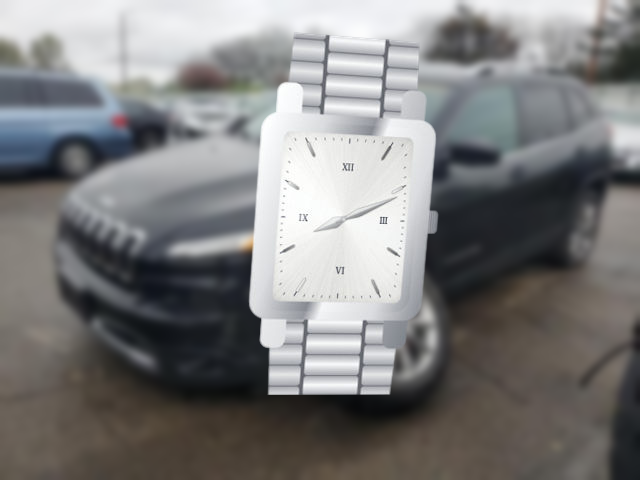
8:11
